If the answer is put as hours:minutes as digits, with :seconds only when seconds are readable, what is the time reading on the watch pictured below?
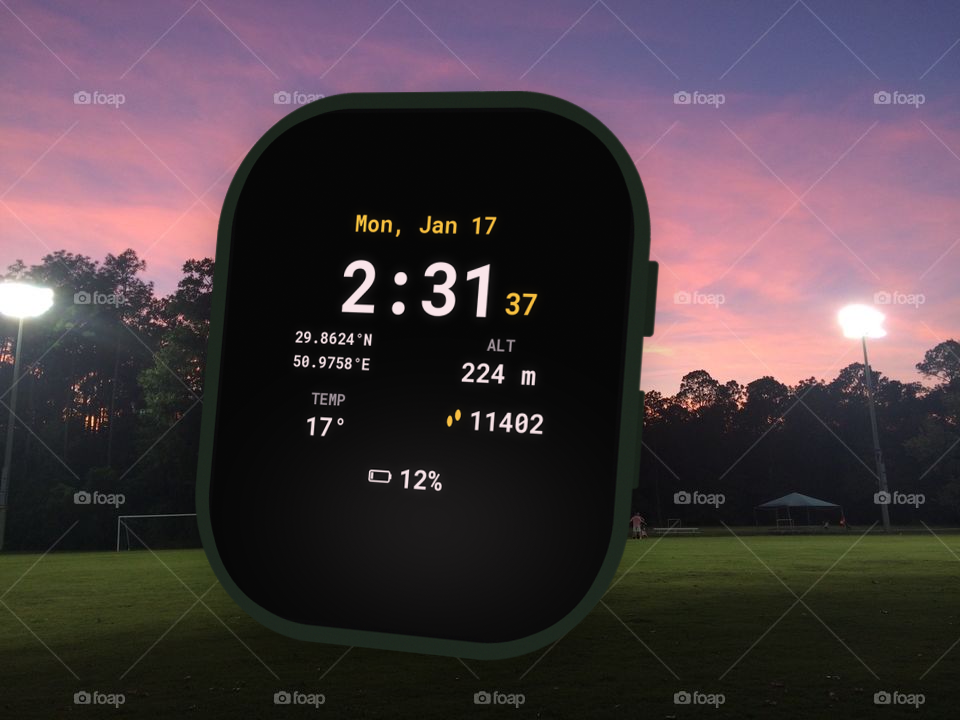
2:31:37
